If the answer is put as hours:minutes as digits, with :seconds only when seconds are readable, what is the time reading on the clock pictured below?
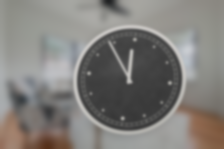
11:54
